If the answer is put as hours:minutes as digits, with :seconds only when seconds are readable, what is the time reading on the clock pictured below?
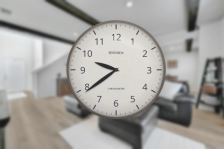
9:39
